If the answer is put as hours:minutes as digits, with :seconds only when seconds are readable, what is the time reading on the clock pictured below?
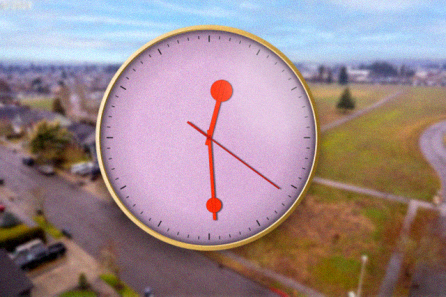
12:29:21
